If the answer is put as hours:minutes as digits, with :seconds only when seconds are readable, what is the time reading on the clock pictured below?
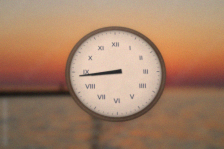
8:44
